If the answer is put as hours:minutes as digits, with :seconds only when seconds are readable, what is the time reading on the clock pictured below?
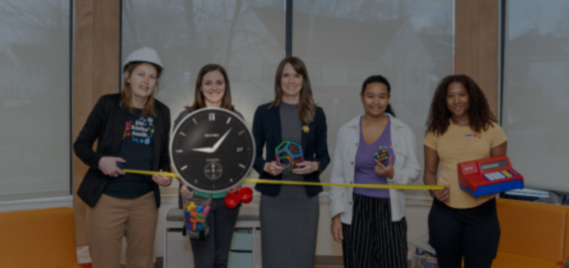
9:07
